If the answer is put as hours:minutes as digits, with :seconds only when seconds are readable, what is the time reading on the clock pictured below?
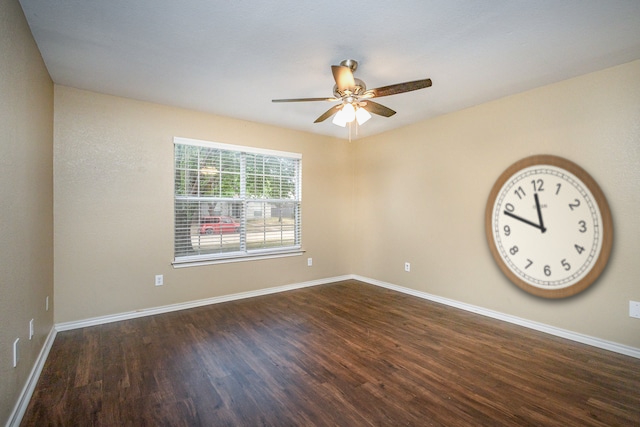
11:49
